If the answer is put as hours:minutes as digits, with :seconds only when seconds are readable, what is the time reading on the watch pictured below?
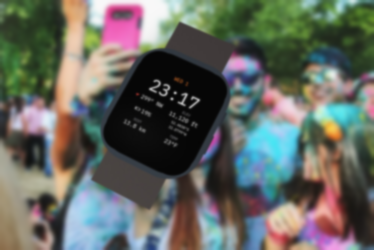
23:17
